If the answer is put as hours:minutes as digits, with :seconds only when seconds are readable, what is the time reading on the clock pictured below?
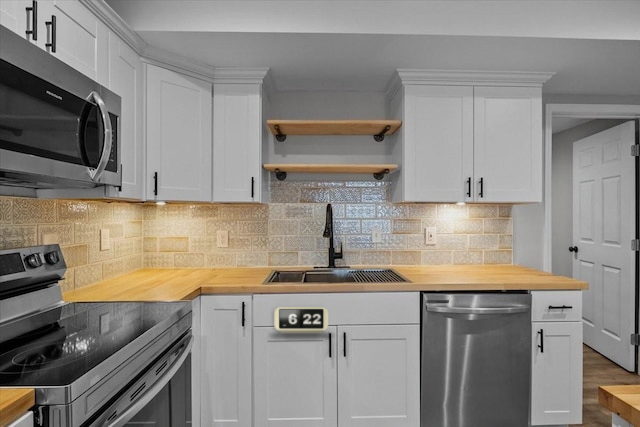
6:22
